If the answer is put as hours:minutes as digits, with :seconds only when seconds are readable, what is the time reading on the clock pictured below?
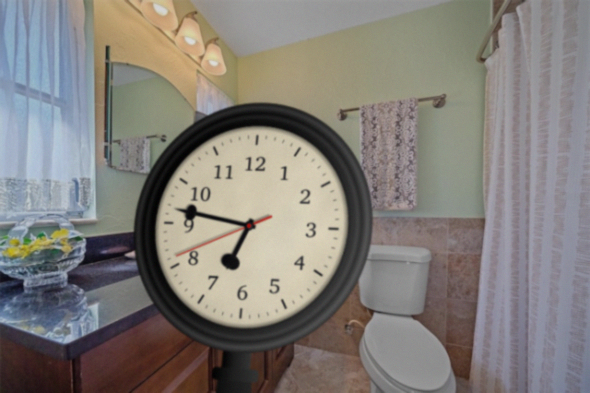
6:46:41
